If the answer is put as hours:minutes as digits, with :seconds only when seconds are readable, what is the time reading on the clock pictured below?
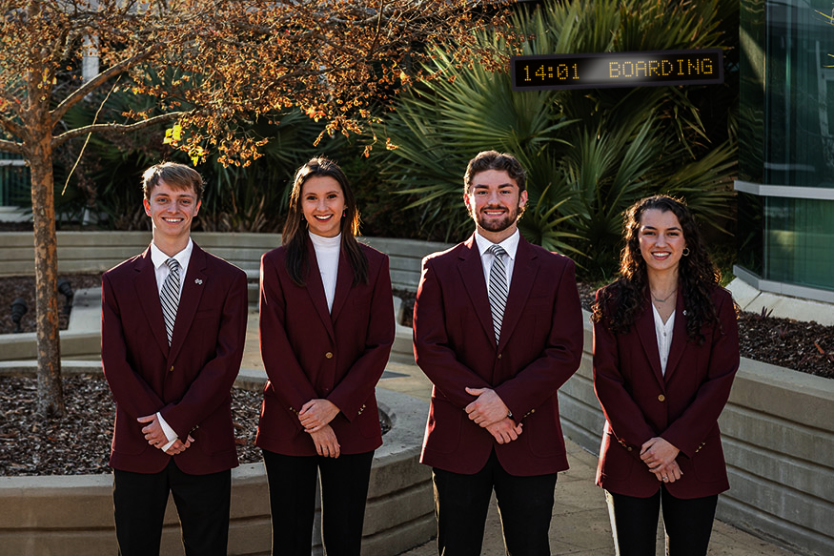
14:01
